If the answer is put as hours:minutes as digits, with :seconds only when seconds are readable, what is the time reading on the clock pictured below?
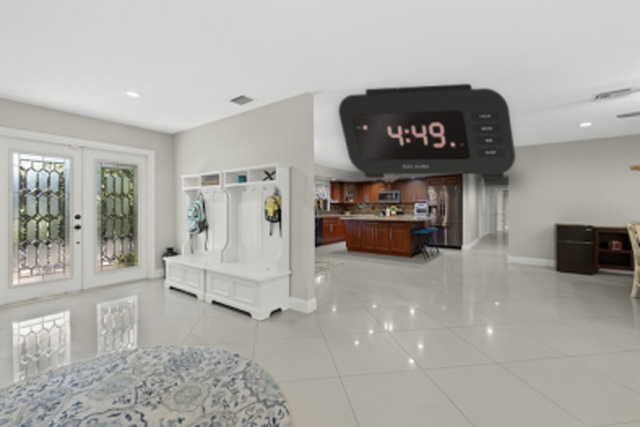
4:49
